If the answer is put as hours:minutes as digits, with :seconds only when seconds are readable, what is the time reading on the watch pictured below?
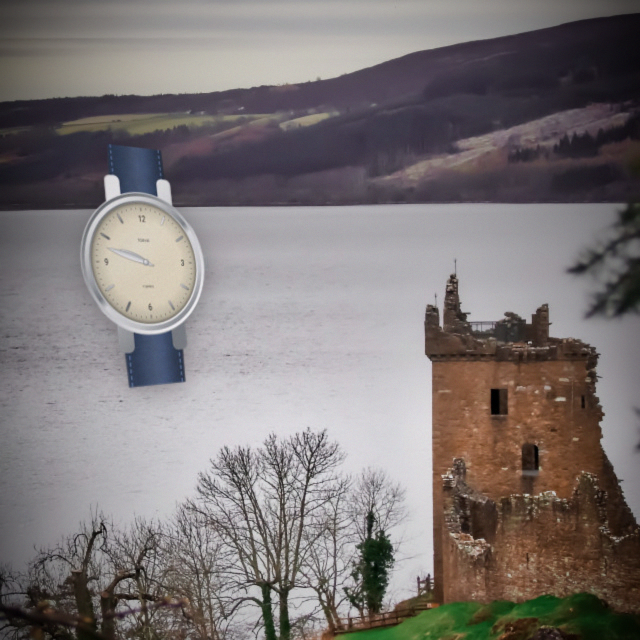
9:48
